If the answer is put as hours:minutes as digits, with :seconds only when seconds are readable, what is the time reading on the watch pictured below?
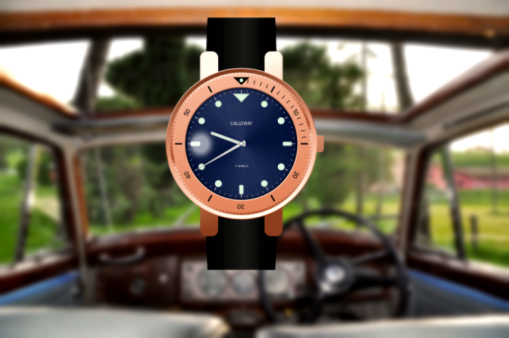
9:40
